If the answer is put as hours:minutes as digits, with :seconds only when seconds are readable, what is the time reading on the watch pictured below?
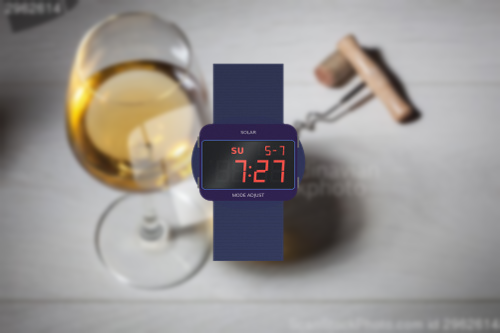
7:27
